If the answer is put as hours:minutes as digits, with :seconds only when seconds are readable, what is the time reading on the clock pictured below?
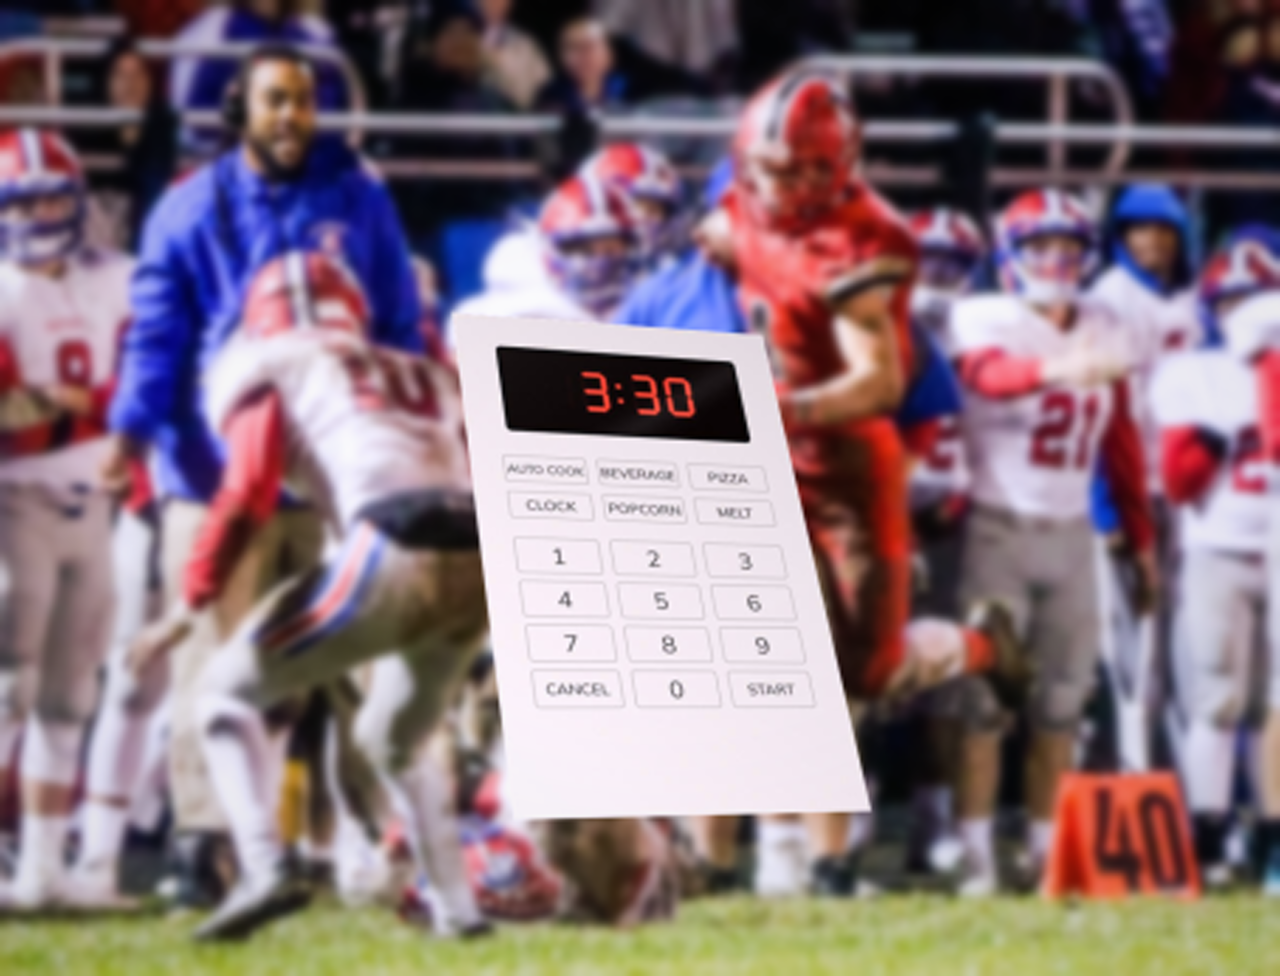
3:30
